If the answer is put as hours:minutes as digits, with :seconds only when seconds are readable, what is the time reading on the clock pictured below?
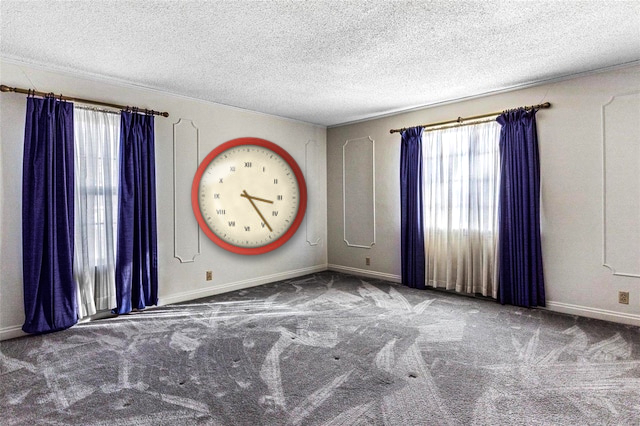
3:24
